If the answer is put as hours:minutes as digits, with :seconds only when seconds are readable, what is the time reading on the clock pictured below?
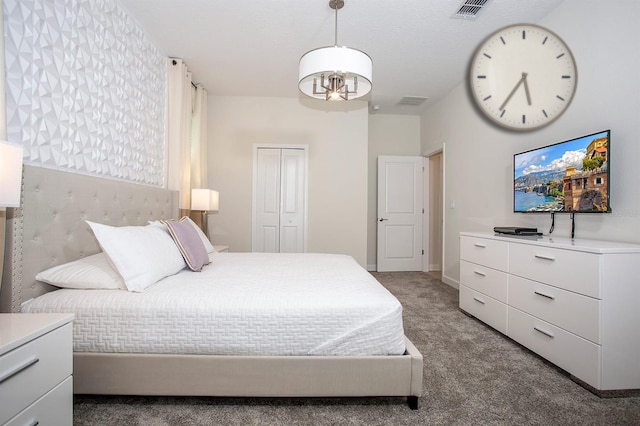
5:36
